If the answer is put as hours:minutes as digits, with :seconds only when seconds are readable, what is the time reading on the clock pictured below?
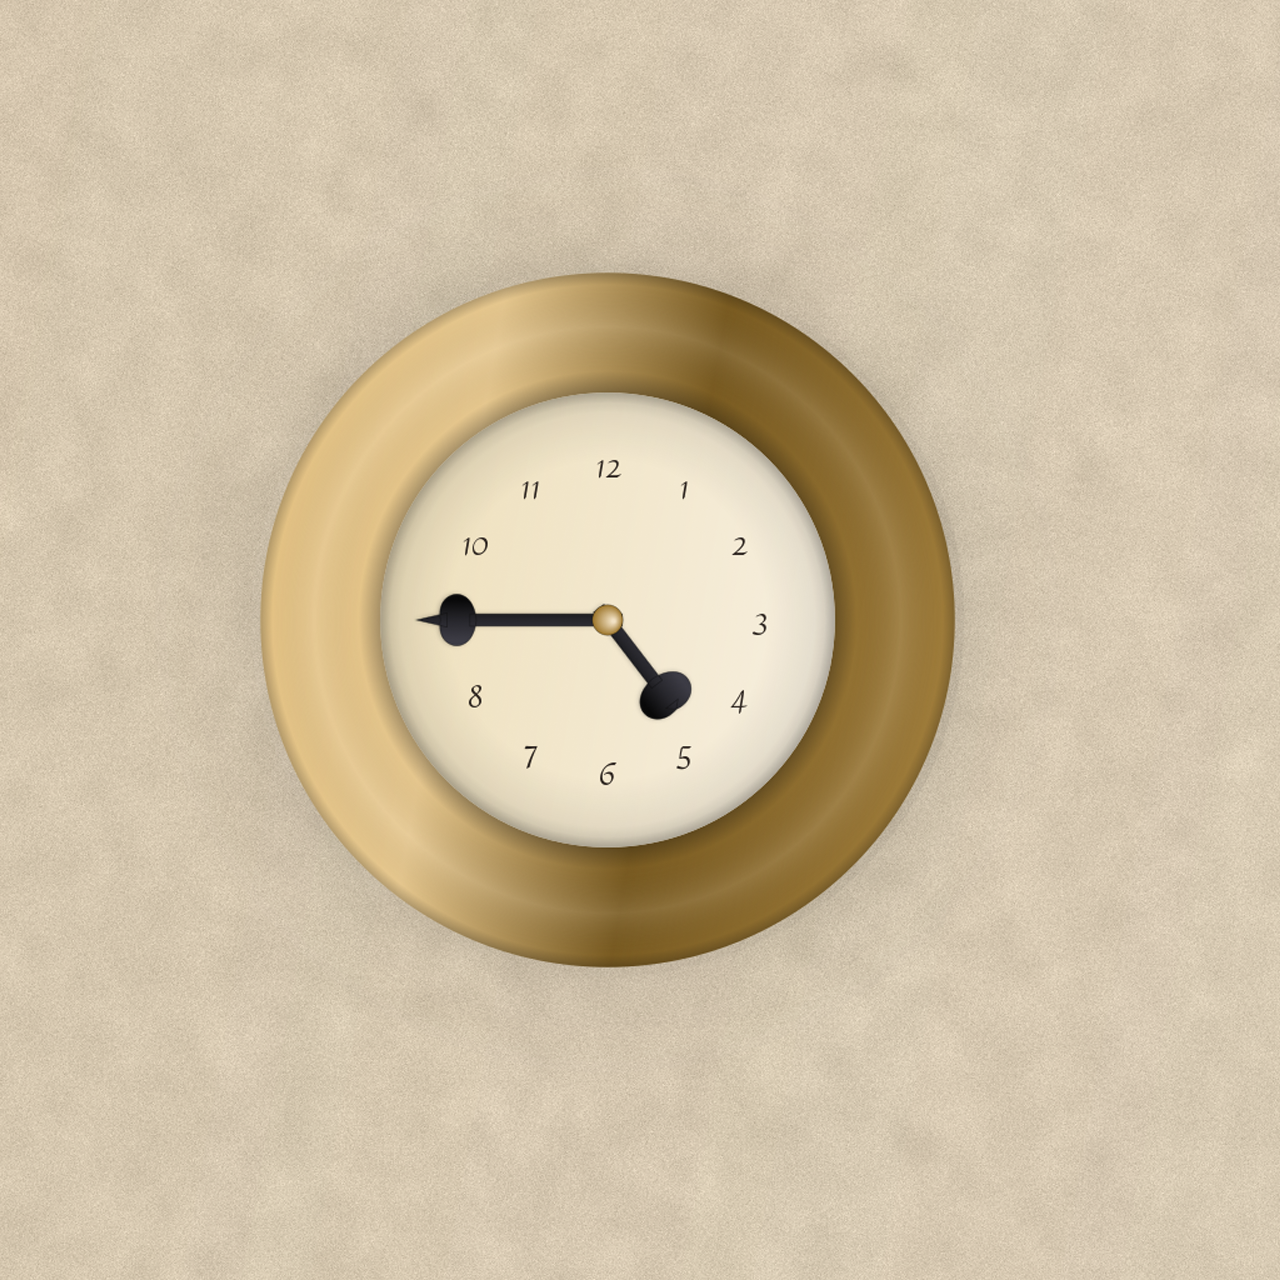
4:45
